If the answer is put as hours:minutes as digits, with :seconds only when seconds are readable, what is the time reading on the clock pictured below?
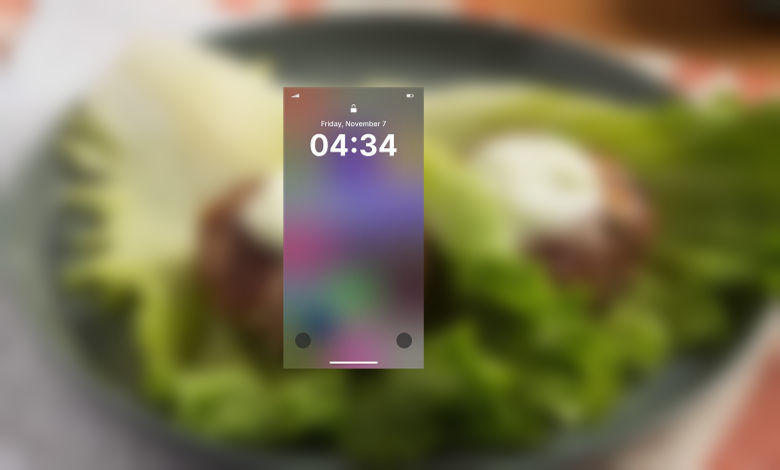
4:34
